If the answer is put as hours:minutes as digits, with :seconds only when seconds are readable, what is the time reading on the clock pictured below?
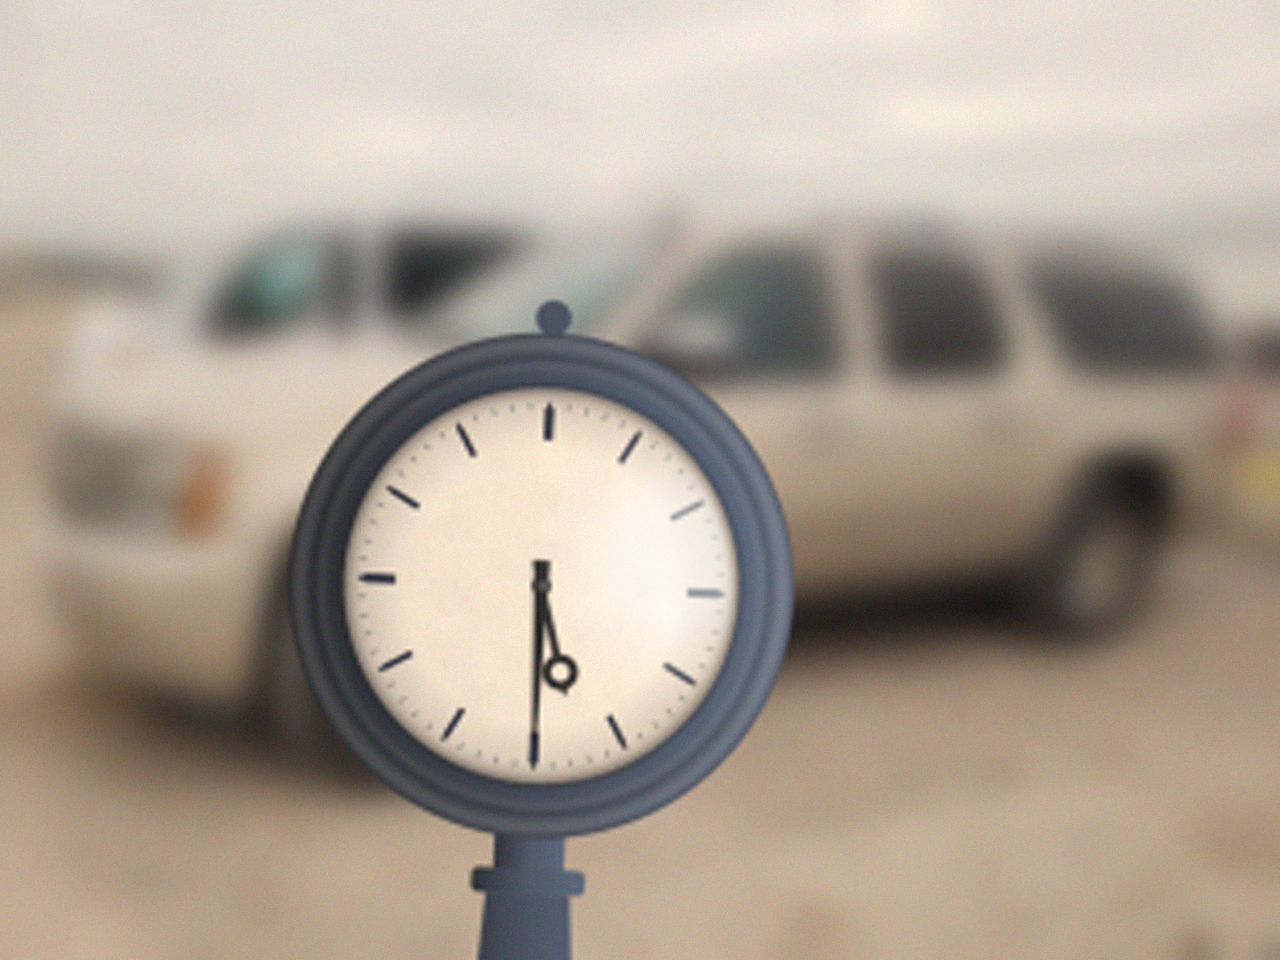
5:30
